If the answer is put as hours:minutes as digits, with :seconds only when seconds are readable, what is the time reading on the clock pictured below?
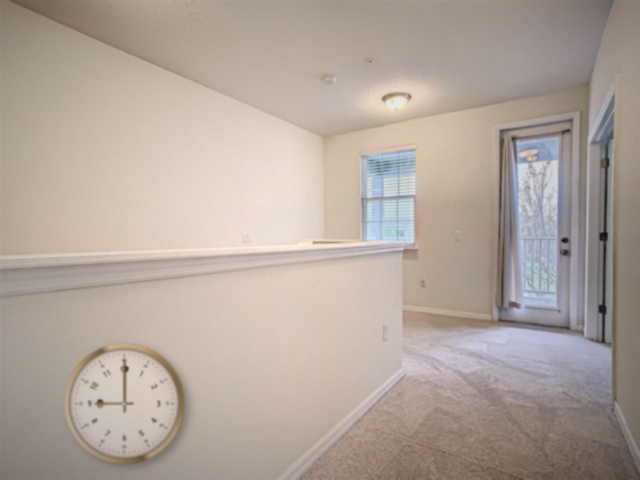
9:00
